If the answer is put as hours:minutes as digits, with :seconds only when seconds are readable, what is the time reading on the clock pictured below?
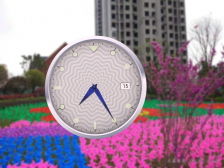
7:25
